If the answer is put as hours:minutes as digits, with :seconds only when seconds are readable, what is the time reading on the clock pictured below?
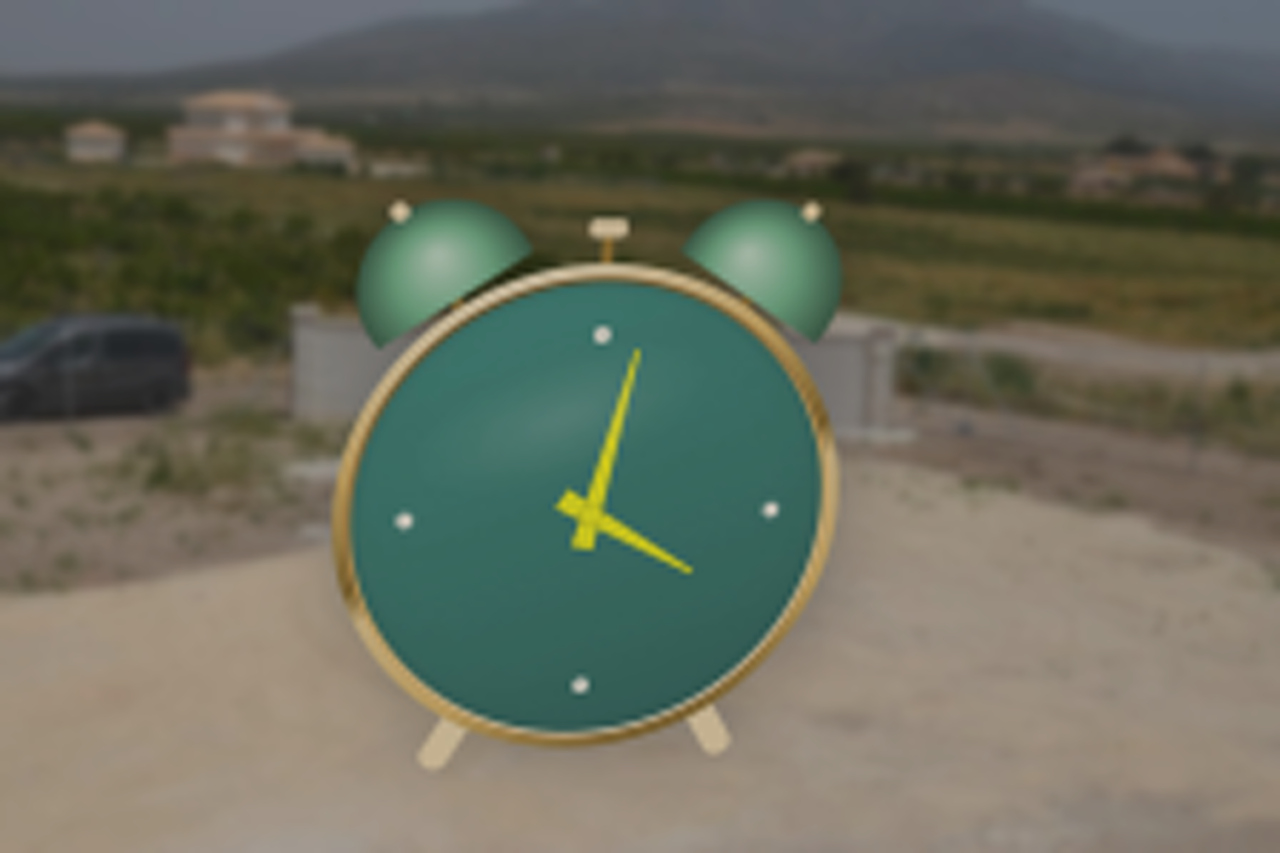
4:02
